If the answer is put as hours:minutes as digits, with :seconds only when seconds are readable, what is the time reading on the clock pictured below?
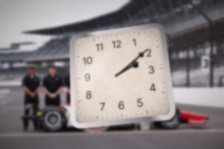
2:09
